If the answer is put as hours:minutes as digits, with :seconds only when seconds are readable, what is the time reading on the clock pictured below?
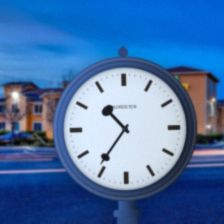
10:36
